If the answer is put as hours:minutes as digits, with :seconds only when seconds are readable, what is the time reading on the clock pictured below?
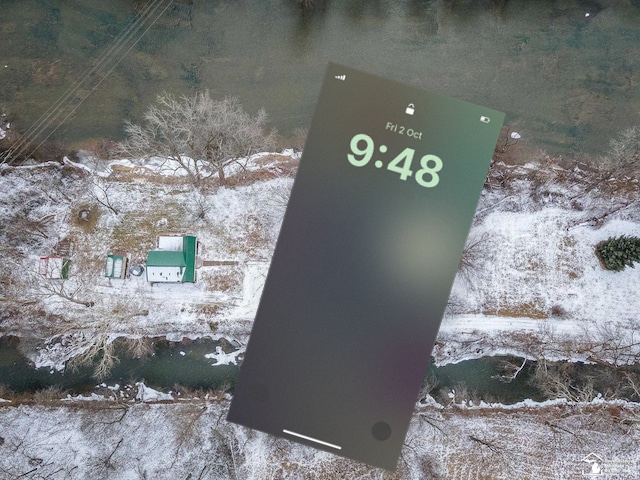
9:48
